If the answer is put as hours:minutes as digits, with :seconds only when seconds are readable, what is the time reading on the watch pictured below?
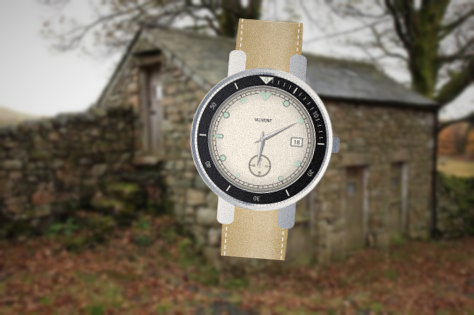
6:10
